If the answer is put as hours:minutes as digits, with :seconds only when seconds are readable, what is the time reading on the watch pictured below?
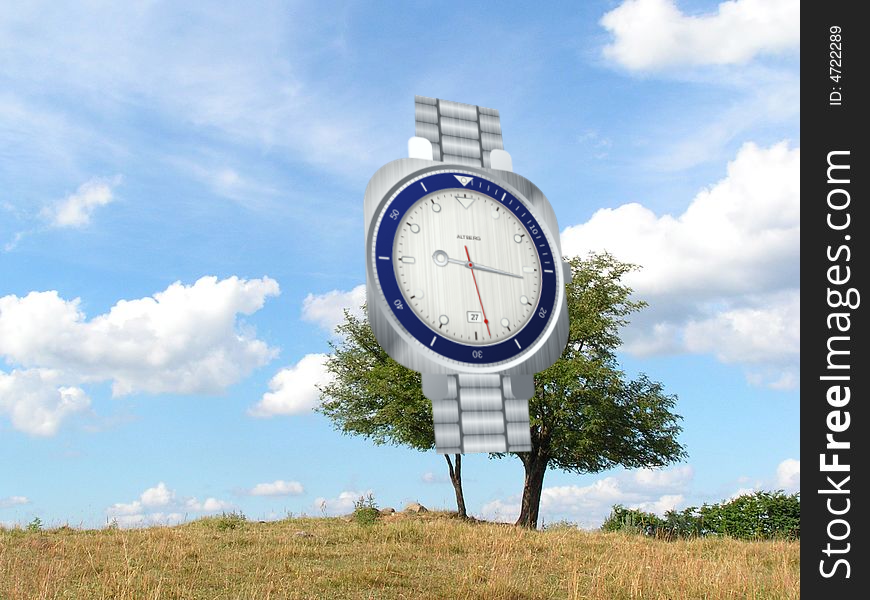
9:16:28
